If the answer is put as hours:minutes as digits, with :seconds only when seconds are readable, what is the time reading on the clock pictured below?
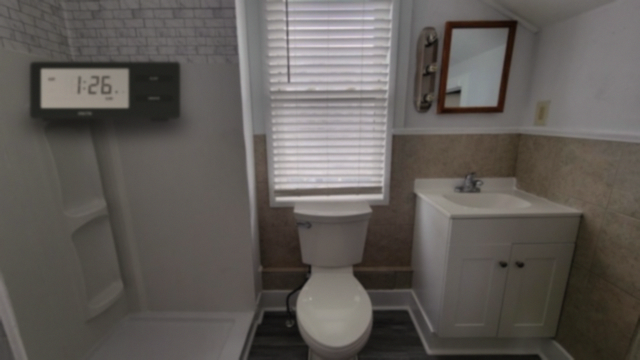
1:26
